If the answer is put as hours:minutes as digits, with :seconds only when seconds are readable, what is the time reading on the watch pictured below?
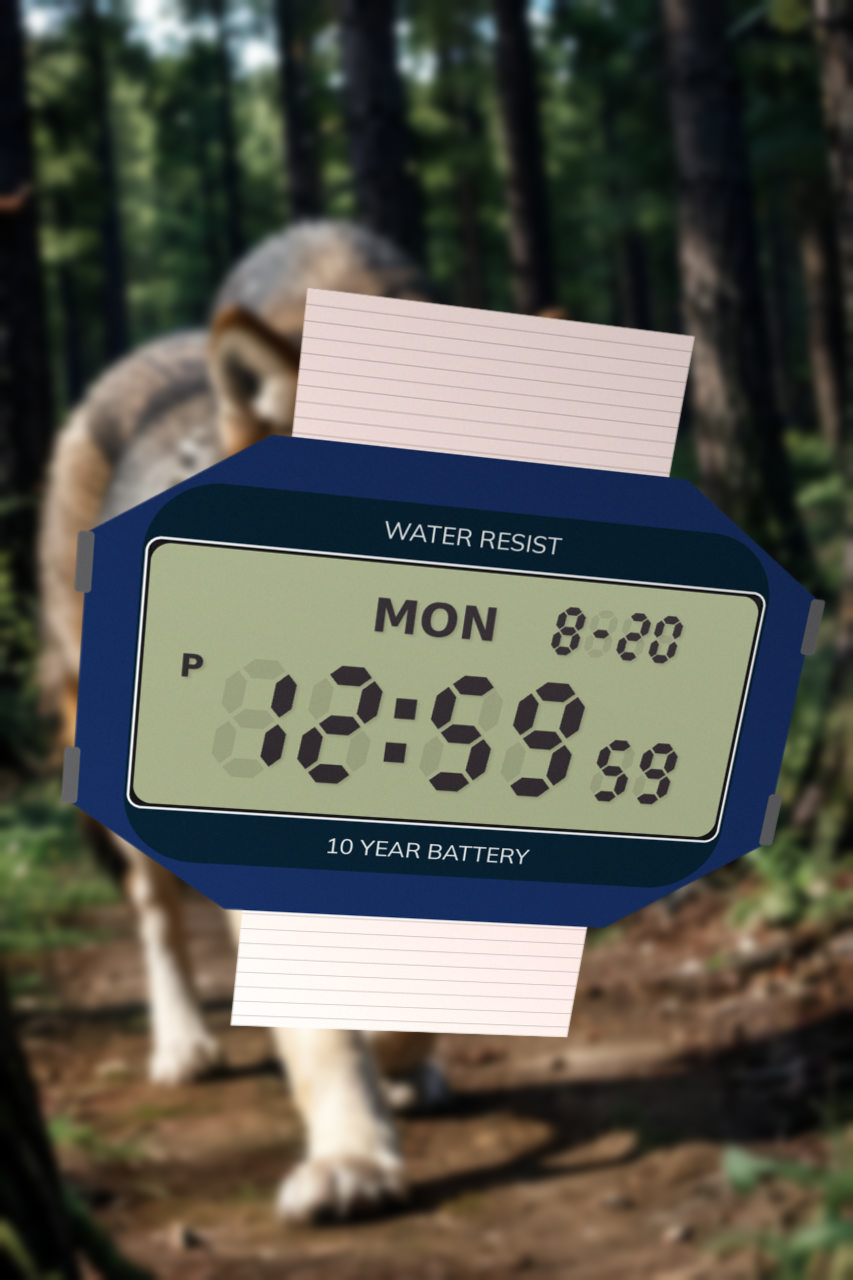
12:59:59
